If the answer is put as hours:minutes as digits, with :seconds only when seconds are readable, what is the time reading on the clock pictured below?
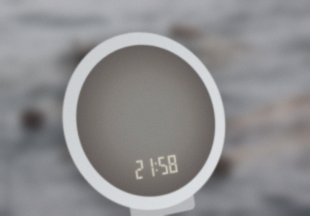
21:58
